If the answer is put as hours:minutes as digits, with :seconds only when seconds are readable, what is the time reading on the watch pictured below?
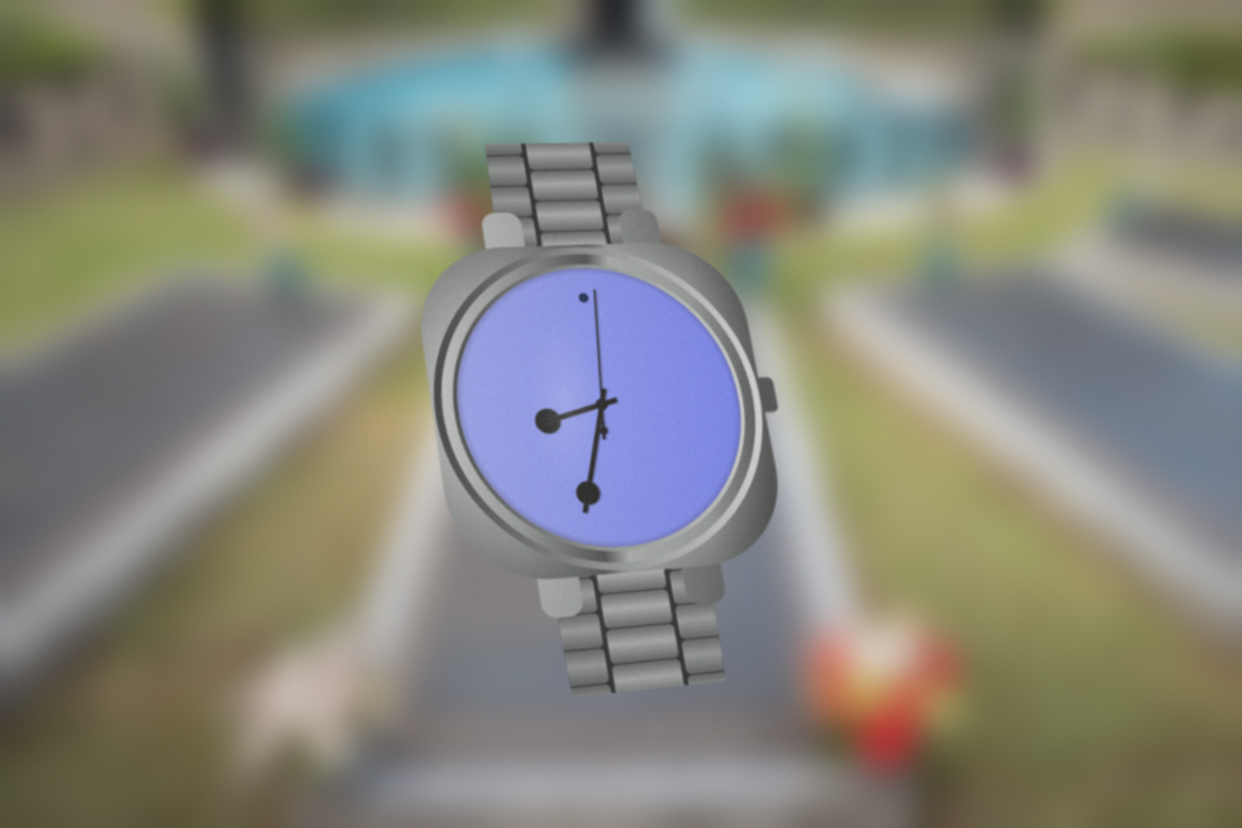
8:33:01
